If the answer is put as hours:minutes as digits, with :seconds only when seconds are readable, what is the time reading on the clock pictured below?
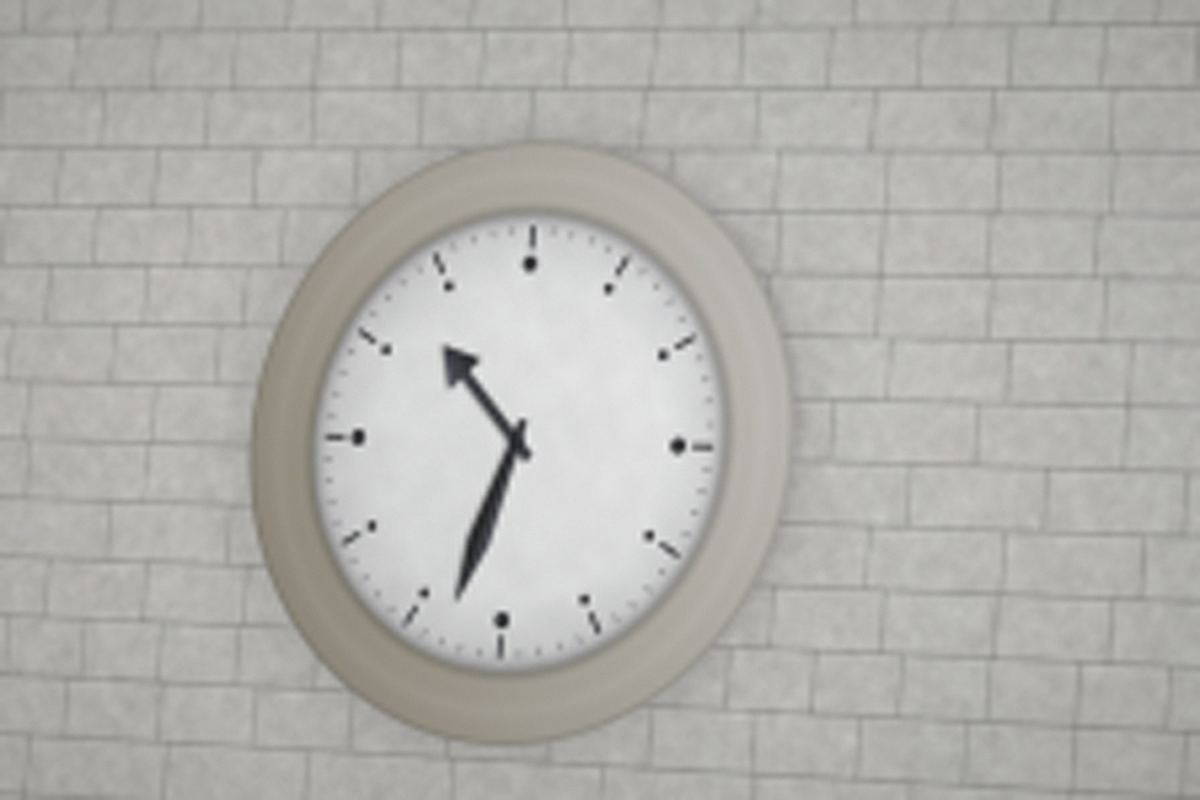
10:33
